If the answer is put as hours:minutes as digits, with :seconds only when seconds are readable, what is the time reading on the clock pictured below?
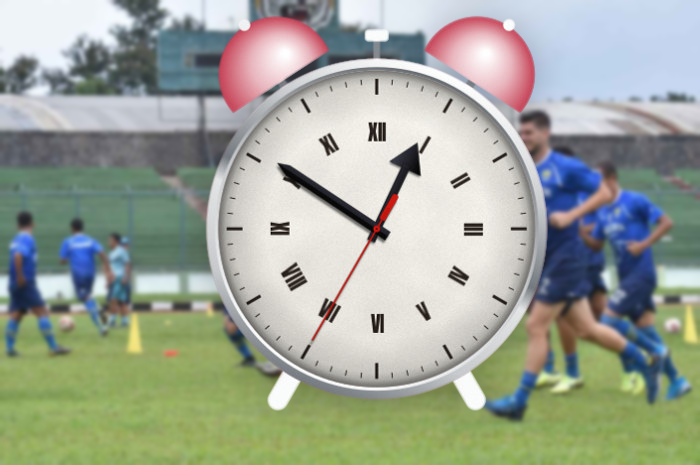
12:50:35
